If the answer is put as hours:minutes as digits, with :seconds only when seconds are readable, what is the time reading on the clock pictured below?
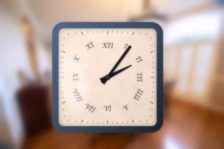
2:06
